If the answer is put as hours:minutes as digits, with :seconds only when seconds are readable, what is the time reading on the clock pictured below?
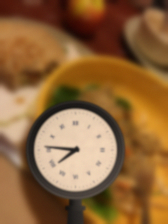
7:46
